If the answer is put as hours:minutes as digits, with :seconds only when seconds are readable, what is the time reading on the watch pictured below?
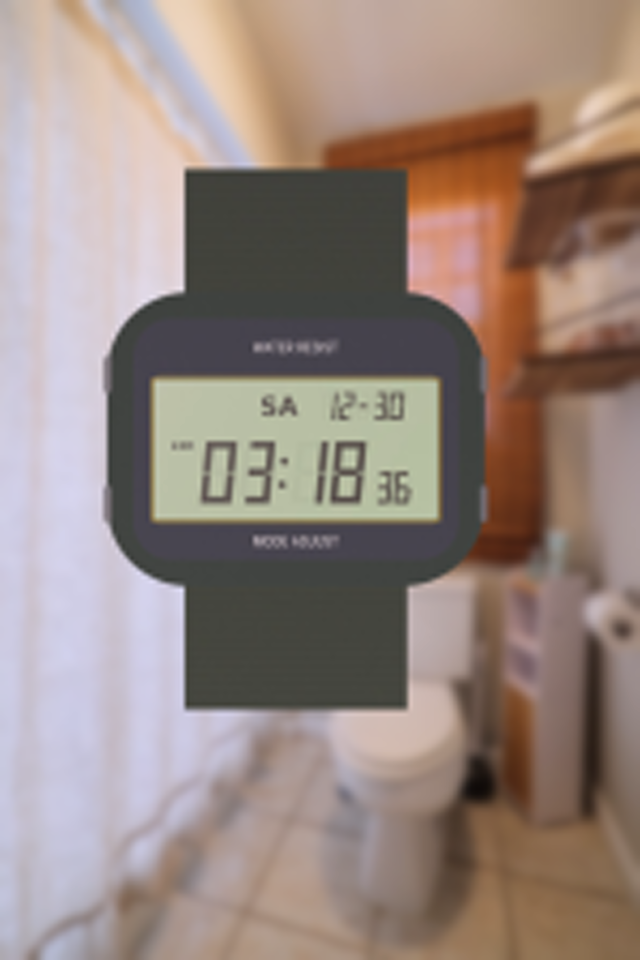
3:18:36
